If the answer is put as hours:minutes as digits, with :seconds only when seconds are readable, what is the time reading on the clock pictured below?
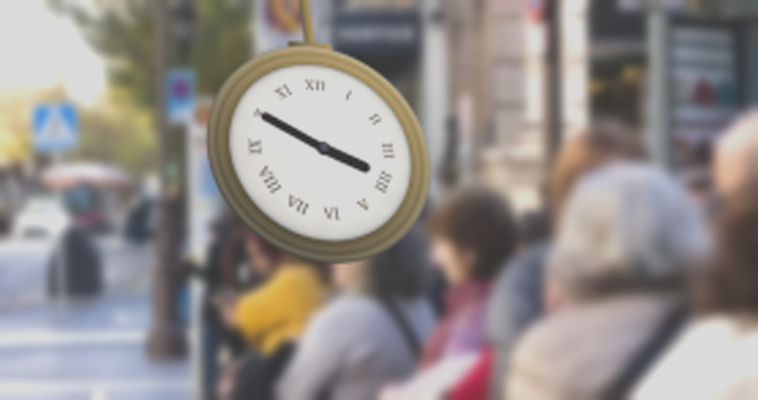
3:50
